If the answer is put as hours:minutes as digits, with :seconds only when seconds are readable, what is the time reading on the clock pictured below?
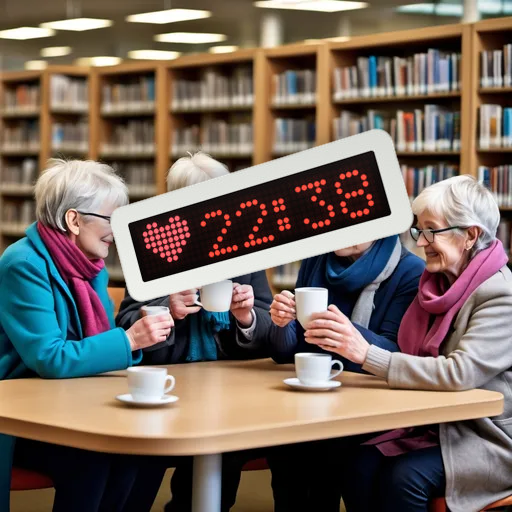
22:38
